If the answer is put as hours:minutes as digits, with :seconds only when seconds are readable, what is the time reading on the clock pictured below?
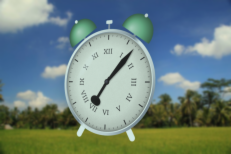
7:07
